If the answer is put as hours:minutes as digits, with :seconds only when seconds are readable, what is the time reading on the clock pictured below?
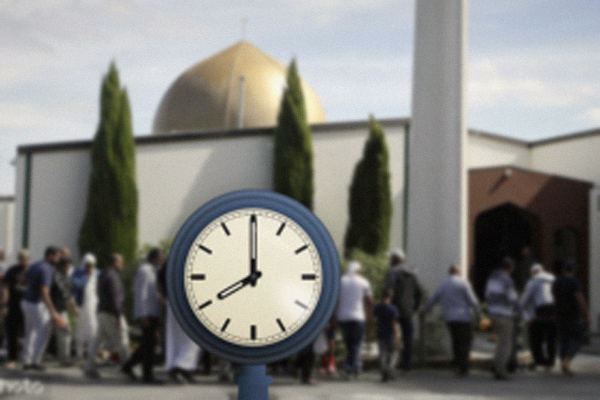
8:00
